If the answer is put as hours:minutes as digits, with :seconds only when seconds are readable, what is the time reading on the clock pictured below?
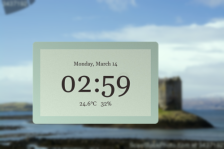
2:59
